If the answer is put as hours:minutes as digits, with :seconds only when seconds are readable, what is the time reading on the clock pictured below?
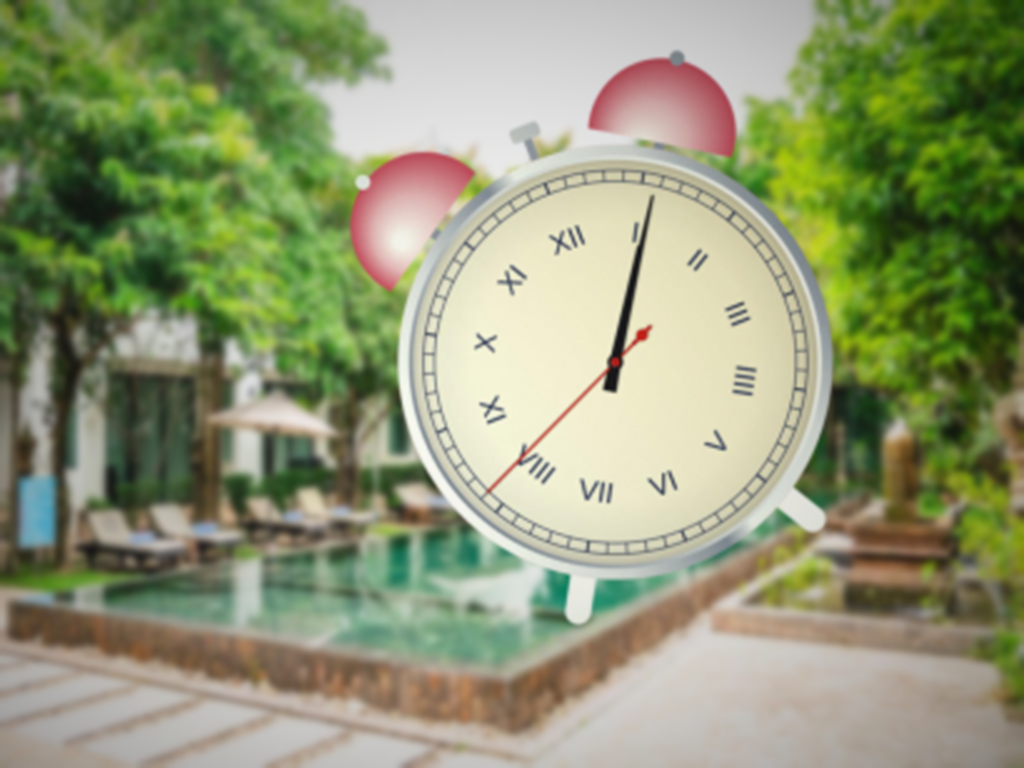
1:05:41
